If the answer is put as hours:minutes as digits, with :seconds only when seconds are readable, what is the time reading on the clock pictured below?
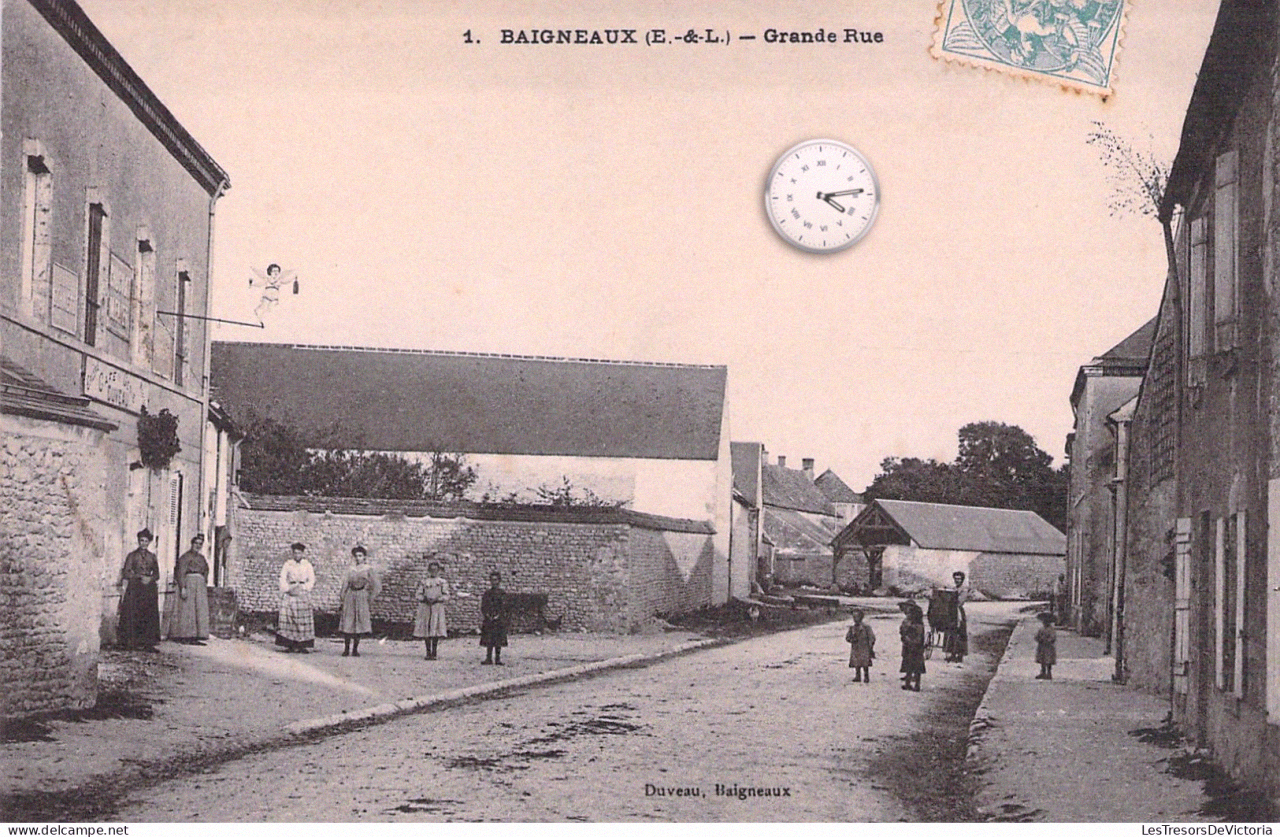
4:14
